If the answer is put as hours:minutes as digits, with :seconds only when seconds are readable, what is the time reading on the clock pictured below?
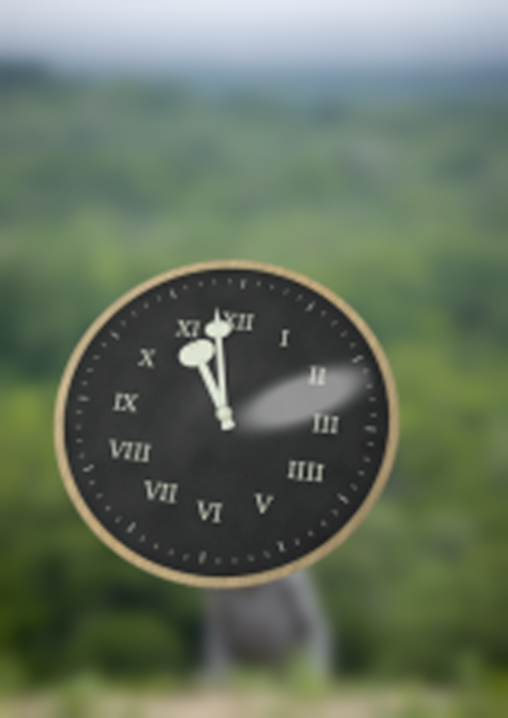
10:58
